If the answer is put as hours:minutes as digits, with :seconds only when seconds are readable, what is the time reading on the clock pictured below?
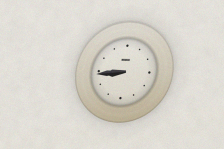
8:44
